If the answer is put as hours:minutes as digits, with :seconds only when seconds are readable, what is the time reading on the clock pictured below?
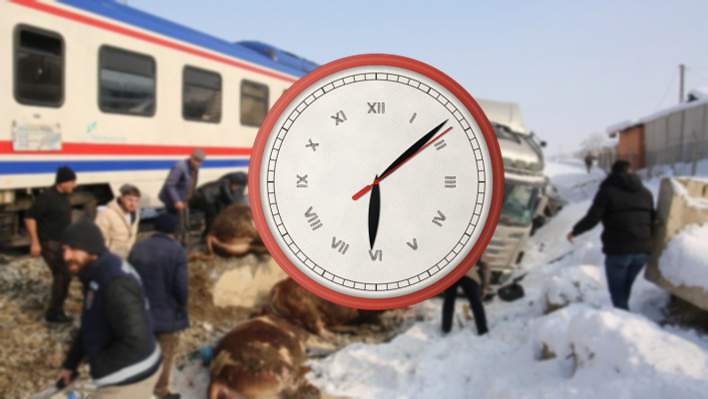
6:08:09
